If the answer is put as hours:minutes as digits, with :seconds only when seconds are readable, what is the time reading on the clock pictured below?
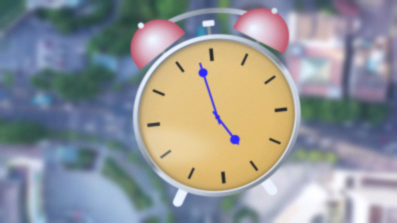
4:58
